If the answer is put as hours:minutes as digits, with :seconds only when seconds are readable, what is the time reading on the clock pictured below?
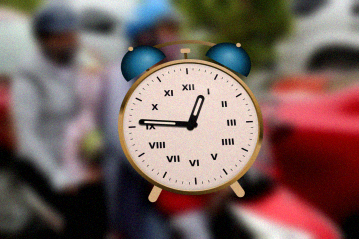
12:46
